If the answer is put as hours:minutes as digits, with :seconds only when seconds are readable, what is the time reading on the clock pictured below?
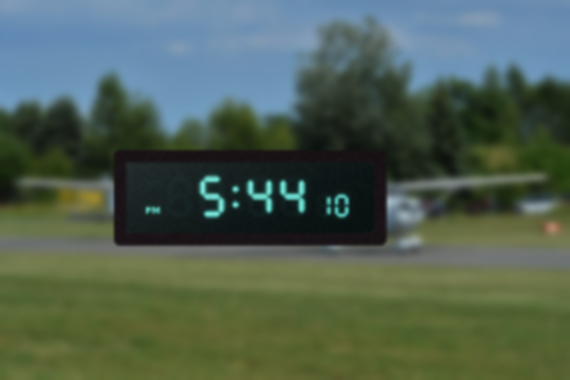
5:44:10
